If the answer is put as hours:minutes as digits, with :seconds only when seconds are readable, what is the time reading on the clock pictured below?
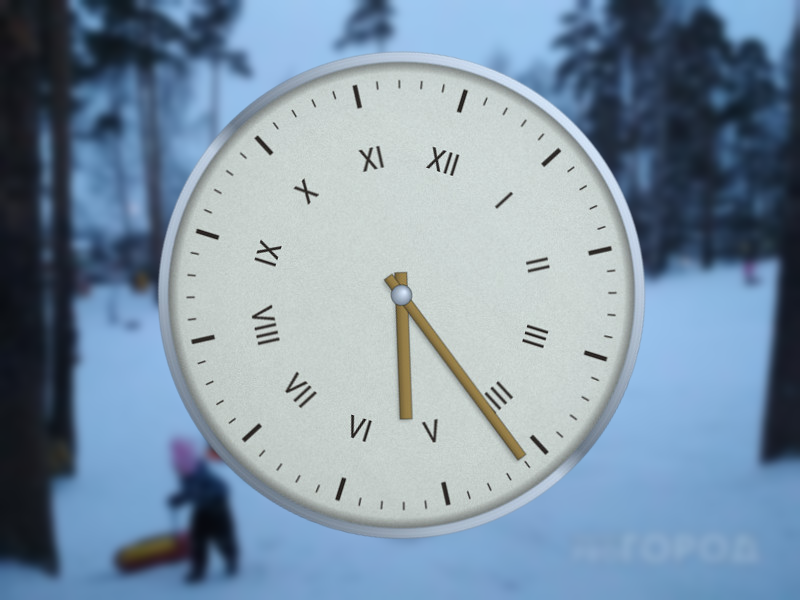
5:21
